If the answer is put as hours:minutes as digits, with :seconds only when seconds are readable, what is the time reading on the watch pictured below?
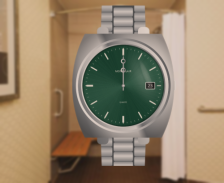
12:00
